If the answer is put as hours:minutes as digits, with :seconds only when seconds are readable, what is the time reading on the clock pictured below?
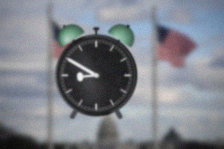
8:50
